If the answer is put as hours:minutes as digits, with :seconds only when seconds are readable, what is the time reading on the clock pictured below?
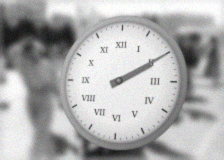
2:10
